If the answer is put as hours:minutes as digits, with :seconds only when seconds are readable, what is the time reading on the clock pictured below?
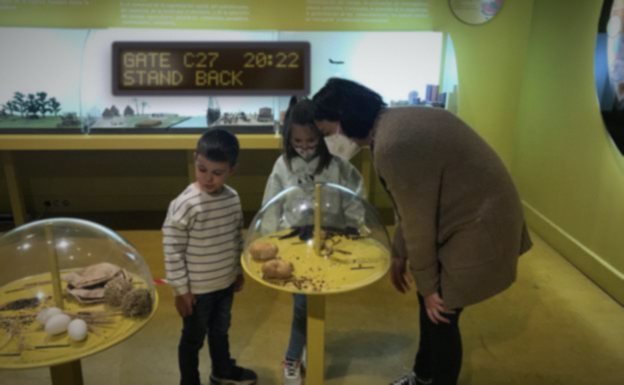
20:22
